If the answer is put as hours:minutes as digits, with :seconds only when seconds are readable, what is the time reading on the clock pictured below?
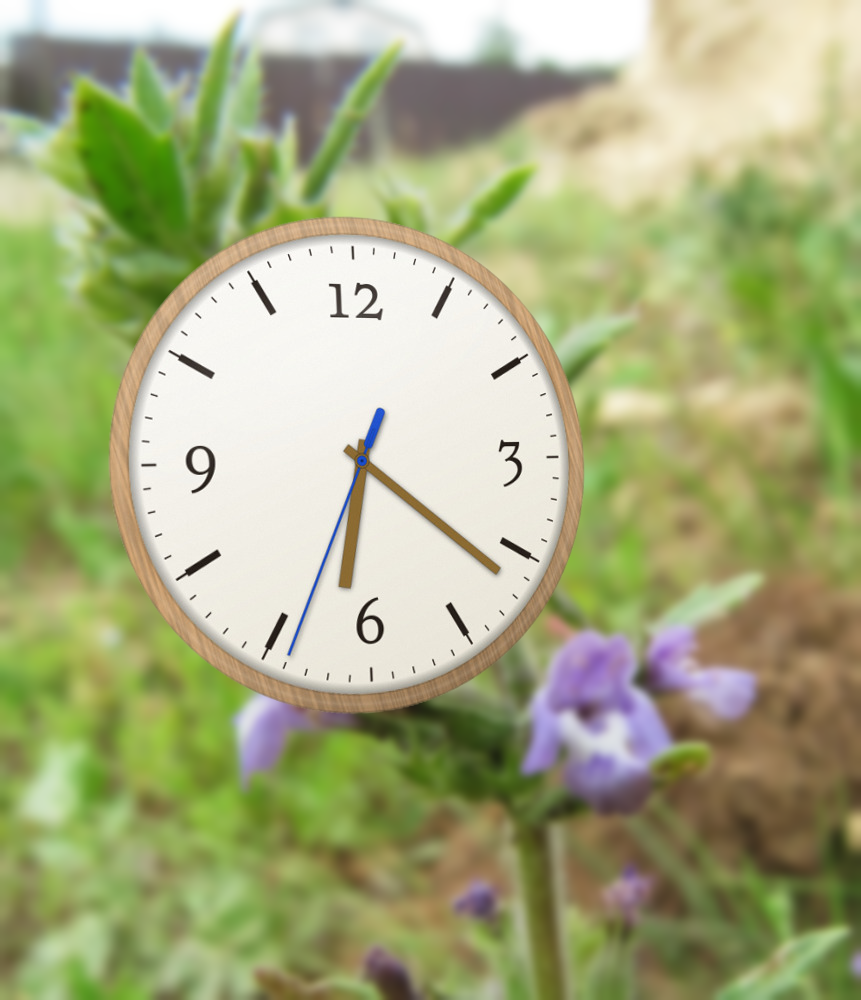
6:21:34
